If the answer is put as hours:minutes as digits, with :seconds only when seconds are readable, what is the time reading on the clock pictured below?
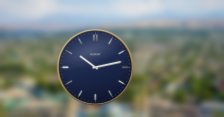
10:13
